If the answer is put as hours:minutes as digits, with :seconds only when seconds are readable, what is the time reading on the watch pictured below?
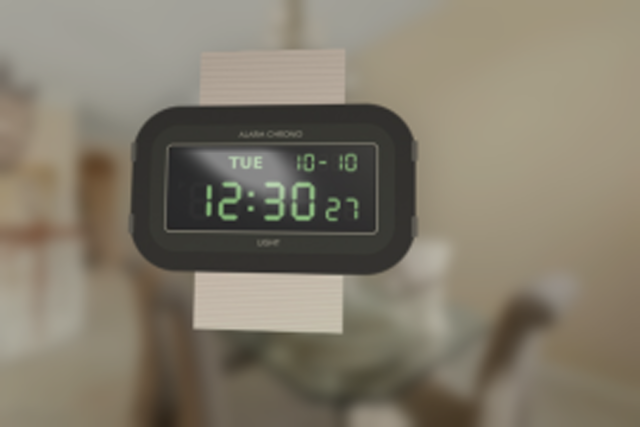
12:30:27
